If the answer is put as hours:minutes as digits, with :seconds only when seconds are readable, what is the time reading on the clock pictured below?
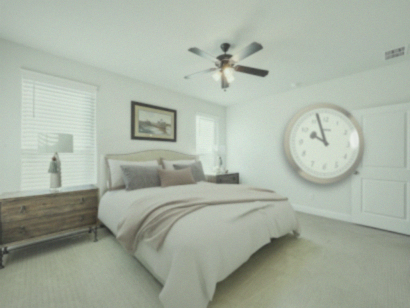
9:57
